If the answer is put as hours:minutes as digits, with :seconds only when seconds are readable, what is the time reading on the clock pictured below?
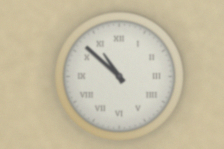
10:52
